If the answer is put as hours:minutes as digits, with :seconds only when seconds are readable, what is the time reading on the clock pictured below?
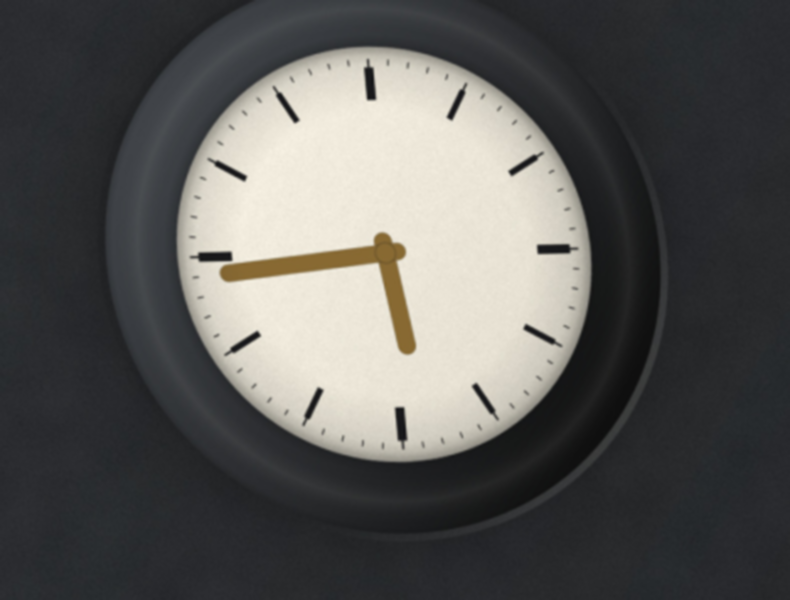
5:44
